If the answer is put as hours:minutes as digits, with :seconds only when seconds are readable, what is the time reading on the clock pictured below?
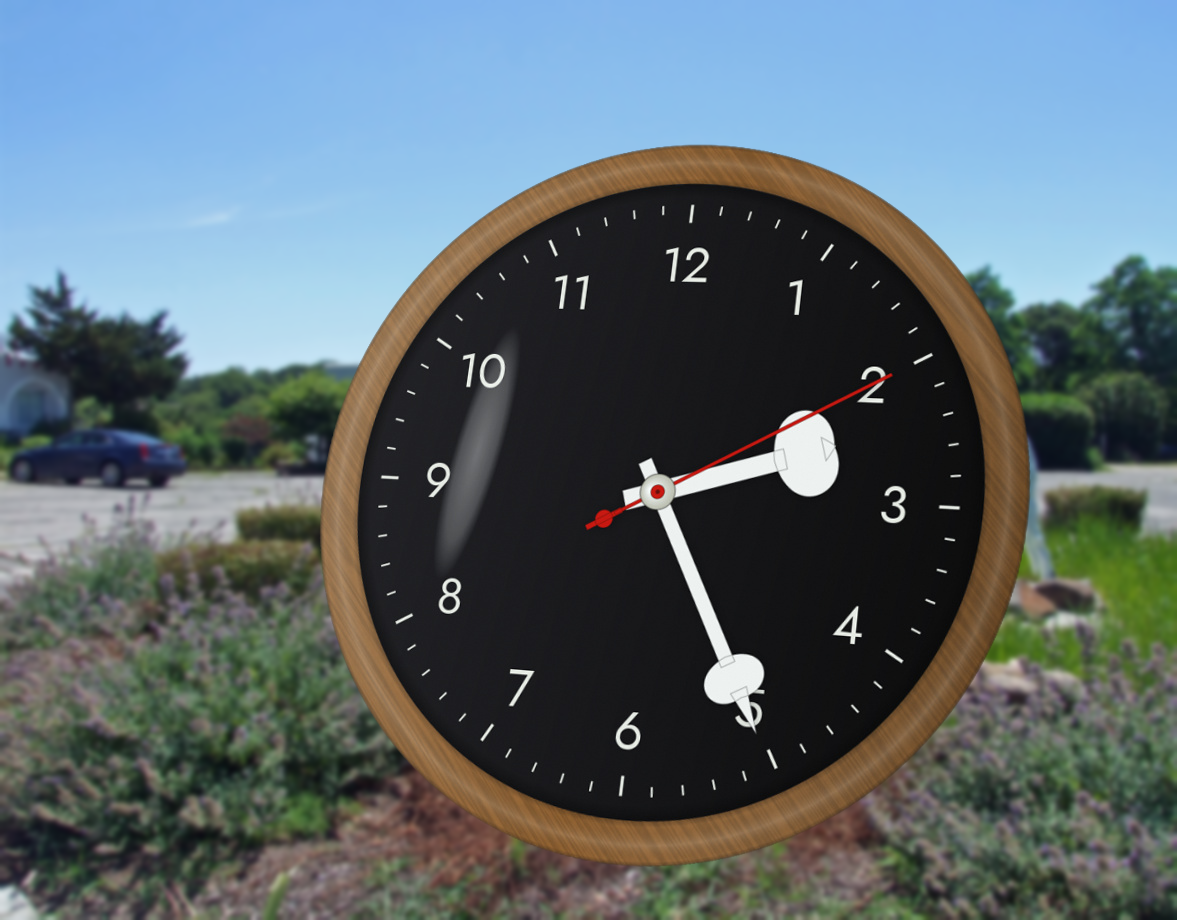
2:25:10
